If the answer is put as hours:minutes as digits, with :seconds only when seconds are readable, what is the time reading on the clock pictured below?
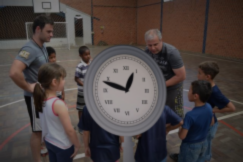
12:48
